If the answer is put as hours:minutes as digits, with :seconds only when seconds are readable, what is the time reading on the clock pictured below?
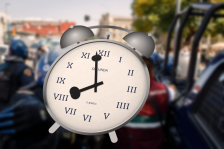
7:58
